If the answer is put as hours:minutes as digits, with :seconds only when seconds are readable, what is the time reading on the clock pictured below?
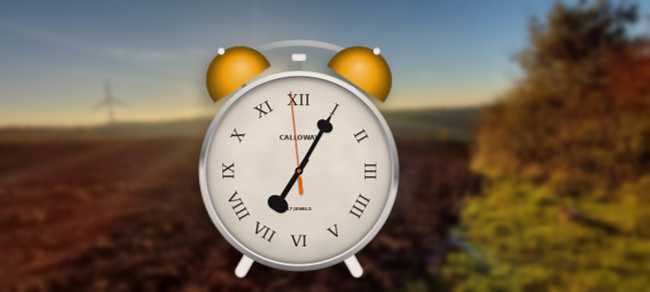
7:04:59
